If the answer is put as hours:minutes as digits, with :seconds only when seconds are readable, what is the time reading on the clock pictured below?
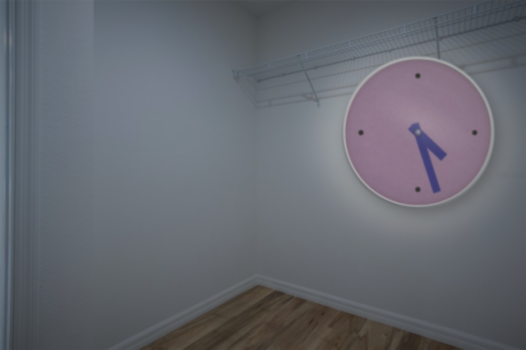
4:27
